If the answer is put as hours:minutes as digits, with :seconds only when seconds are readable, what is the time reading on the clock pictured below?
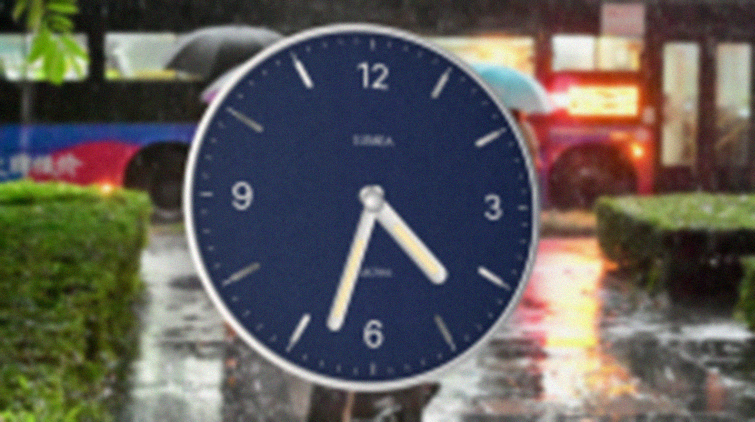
4:33
